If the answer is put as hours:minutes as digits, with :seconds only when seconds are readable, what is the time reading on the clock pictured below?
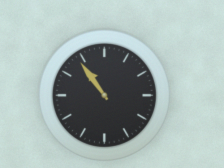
10:54
